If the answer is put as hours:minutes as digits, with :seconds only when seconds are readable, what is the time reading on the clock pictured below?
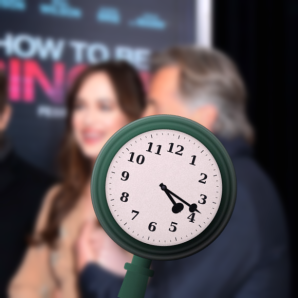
4:18
